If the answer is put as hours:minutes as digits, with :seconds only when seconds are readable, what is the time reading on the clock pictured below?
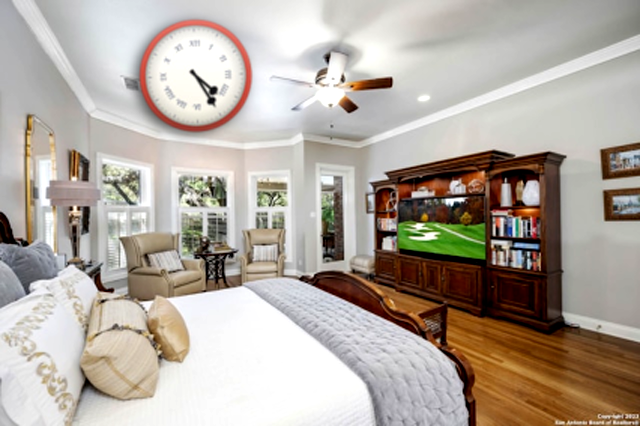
4:25
